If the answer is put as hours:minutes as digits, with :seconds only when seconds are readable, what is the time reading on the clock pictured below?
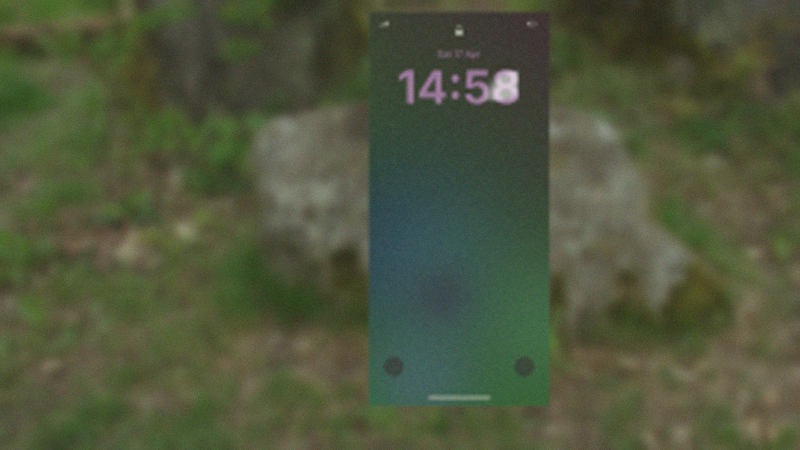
14:58
